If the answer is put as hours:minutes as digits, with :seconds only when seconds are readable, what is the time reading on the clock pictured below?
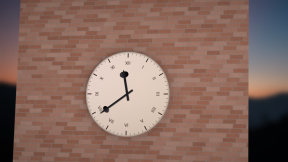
11:39
